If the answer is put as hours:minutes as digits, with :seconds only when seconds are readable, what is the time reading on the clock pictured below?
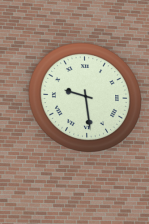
9:29
